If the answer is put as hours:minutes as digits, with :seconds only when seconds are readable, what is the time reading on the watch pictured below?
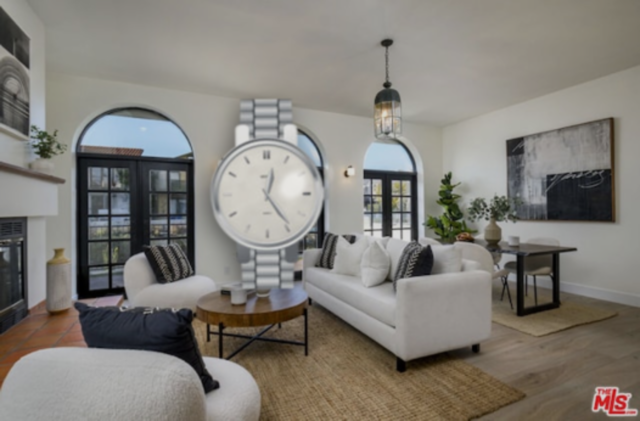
12:24
